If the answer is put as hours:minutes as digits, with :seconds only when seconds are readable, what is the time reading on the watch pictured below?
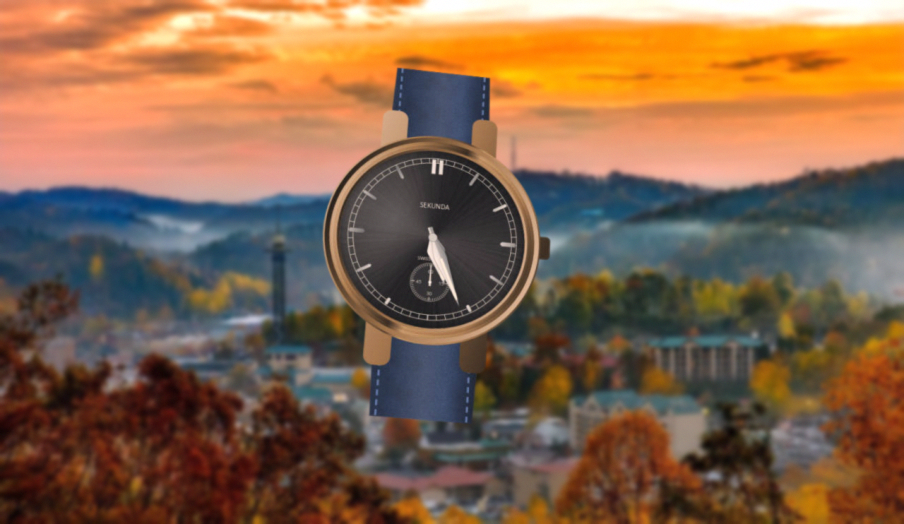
5:26
